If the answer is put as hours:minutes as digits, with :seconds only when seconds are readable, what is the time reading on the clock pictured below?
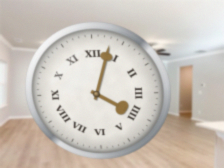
4:03
